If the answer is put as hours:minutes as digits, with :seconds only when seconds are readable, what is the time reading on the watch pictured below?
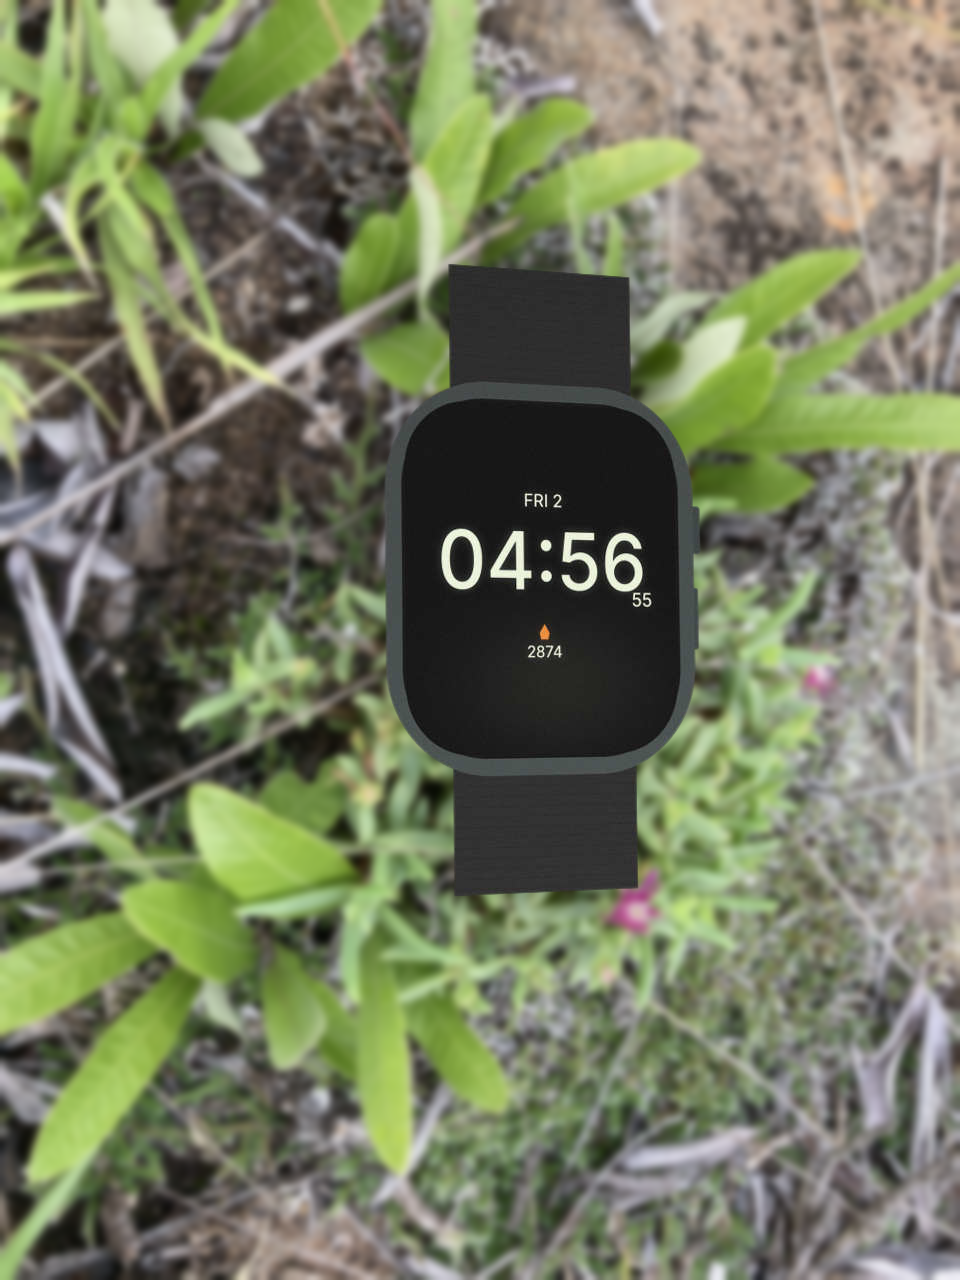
4:56:55
